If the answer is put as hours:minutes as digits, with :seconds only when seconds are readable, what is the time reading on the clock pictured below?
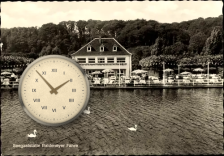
1:53
